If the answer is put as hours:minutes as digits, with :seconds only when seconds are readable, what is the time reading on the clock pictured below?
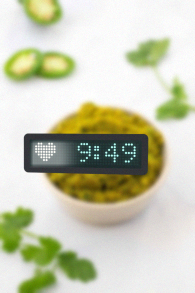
9:49
